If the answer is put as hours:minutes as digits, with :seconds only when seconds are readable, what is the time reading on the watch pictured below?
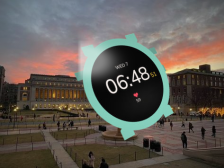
6:48
